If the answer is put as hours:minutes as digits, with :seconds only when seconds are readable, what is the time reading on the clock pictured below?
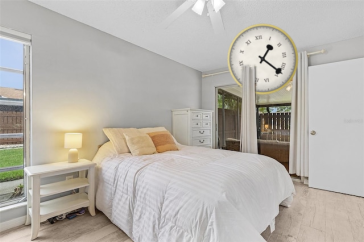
1:23
